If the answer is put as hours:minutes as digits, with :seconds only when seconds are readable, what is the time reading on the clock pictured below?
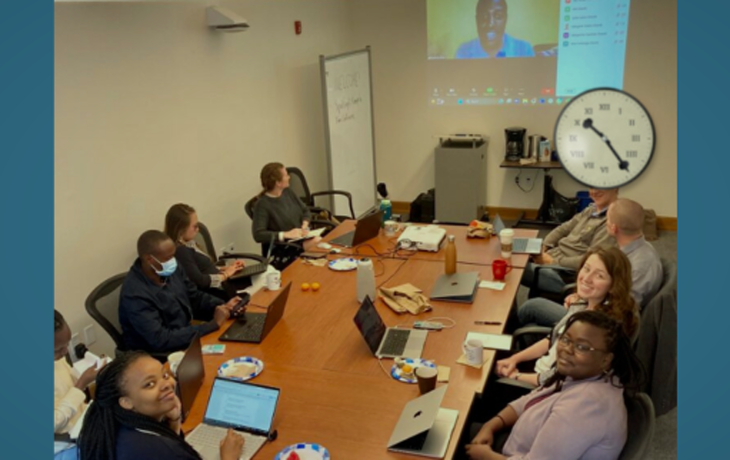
10:24
